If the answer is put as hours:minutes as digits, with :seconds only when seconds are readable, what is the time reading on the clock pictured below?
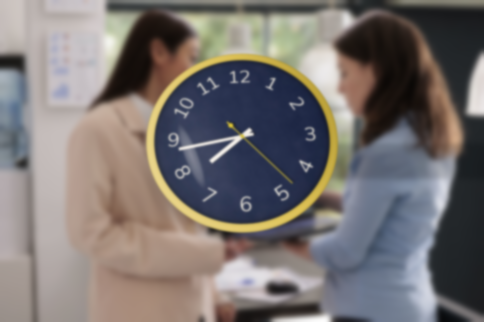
7:43:23
